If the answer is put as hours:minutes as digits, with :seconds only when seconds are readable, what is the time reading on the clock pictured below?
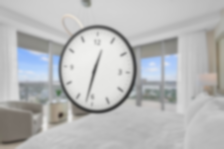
12:32
